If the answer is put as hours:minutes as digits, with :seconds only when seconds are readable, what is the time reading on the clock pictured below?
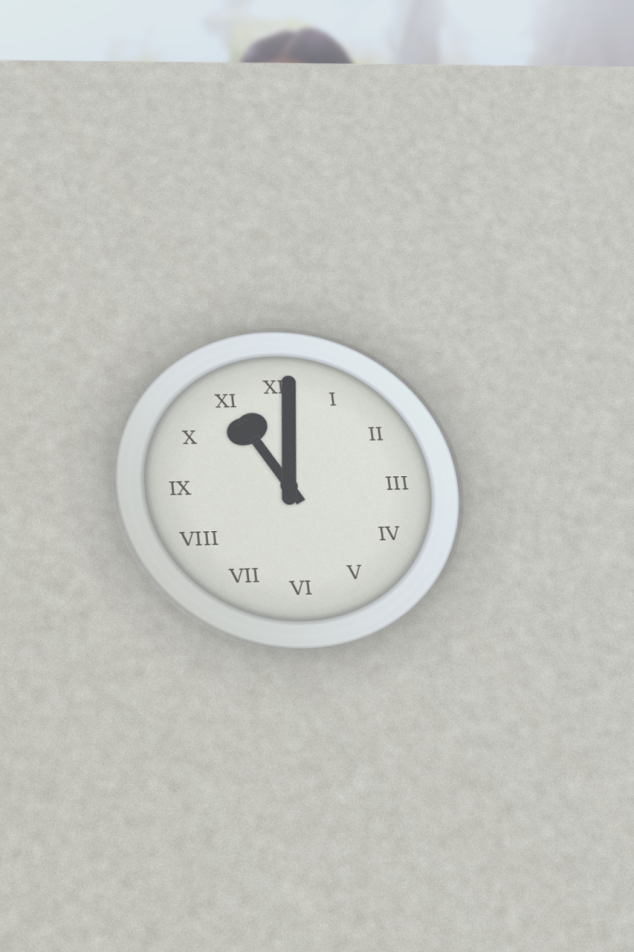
11:01
